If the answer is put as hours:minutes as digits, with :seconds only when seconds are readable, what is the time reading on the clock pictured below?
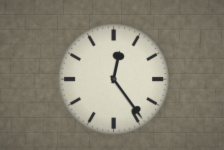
12:24
